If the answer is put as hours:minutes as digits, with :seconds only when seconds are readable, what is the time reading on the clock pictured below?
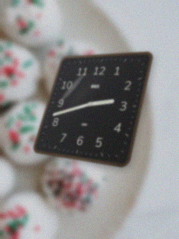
2:42
